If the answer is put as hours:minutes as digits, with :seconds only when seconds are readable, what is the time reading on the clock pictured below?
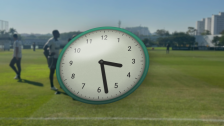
3:28
